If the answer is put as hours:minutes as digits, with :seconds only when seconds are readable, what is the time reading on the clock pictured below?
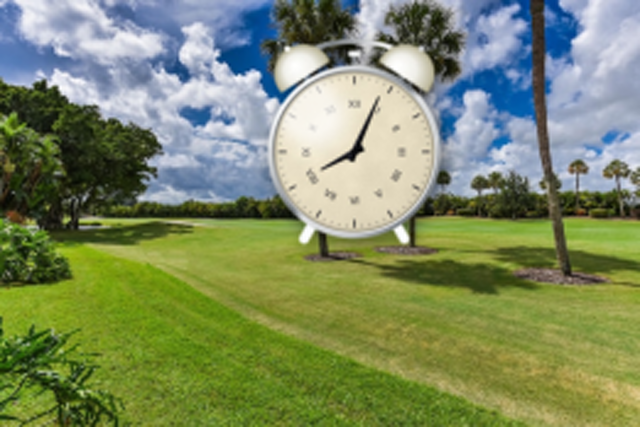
8:04
